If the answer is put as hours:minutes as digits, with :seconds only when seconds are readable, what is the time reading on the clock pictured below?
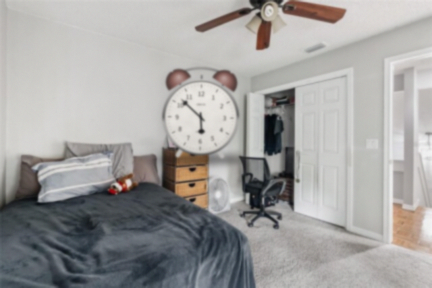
5:52
